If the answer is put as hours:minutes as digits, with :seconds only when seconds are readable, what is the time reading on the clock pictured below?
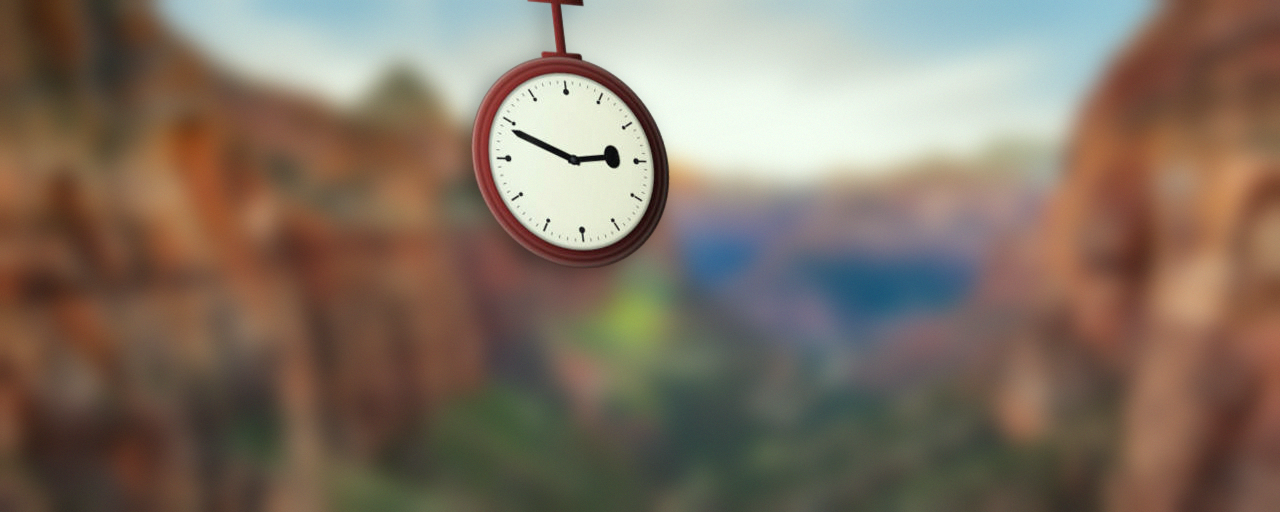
2:49
